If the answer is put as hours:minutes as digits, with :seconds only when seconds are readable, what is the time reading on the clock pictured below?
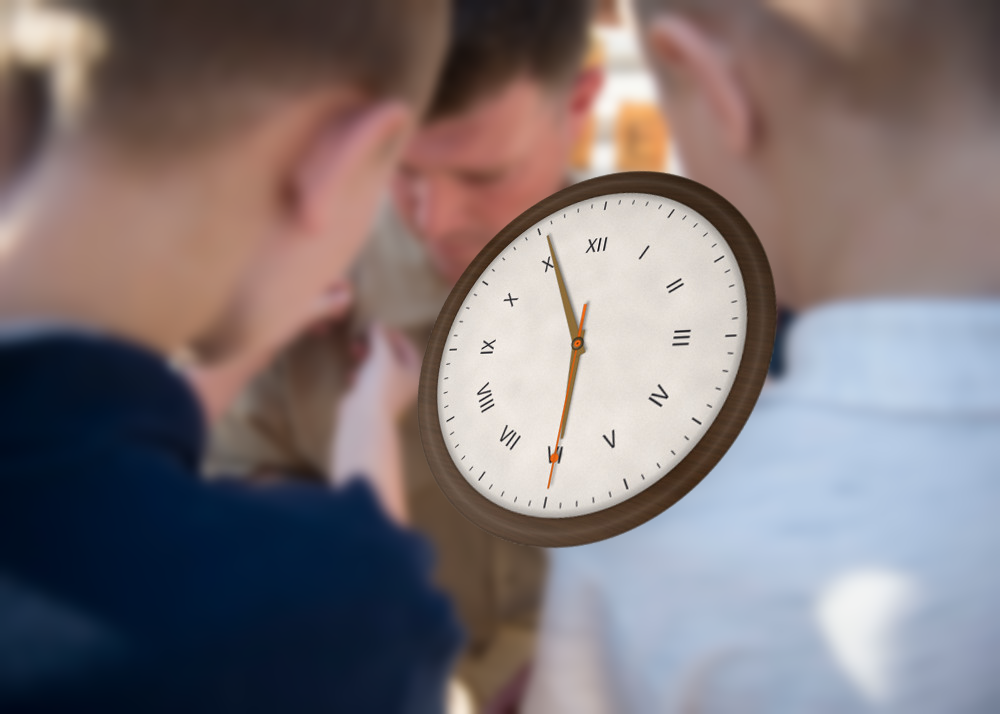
5:55:30
